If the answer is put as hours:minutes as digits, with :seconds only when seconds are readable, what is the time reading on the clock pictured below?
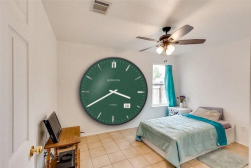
3:40
